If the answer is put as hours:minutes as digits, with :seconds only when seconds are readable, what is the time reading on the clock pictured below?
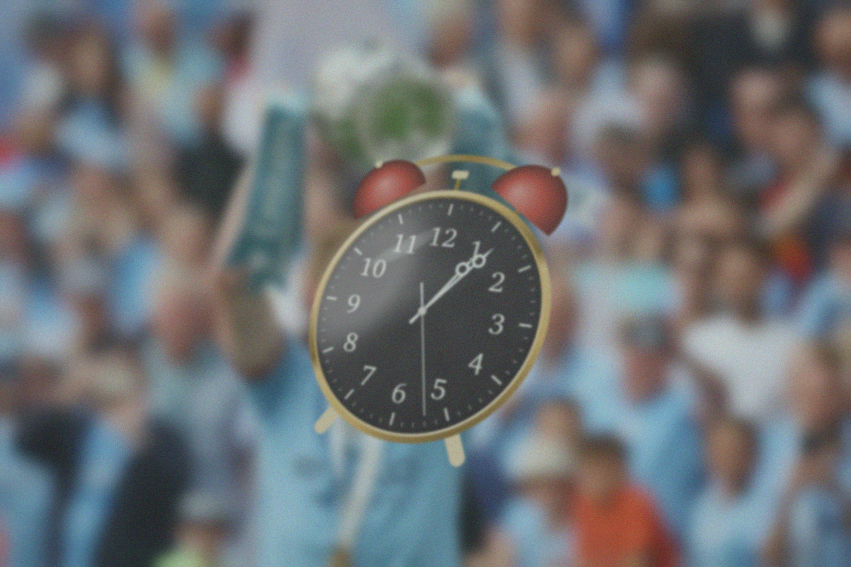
1:06:27
